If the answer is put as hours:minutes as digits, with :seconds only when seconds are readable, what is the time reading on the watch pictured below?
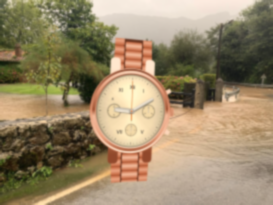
9:10
